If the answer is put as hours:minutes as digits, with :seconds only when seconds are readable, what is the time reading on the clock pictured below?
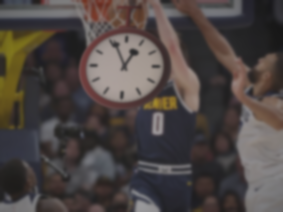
12:56
